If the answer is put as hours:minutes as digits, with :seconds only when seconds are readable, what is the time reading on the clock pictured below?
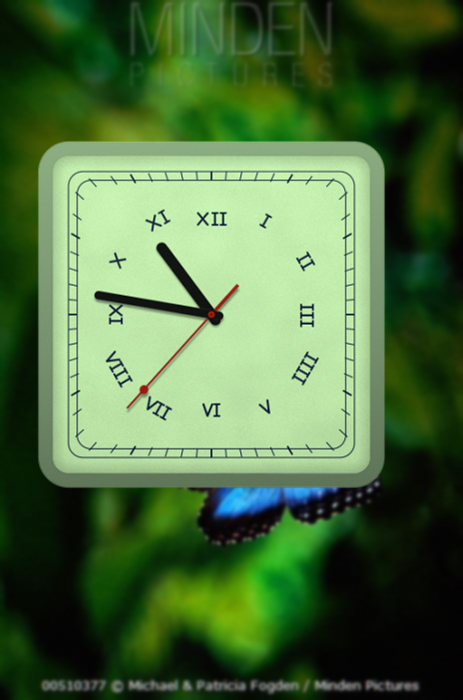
10:46:37
